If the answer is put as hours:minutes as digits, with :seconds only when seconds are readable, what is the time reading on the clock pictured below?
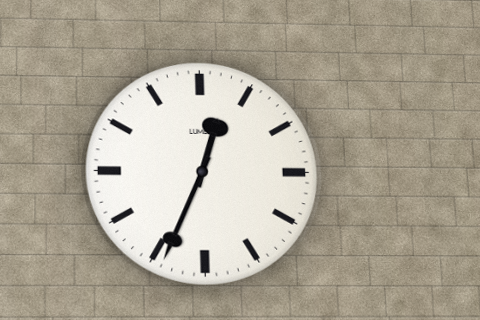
12:34
